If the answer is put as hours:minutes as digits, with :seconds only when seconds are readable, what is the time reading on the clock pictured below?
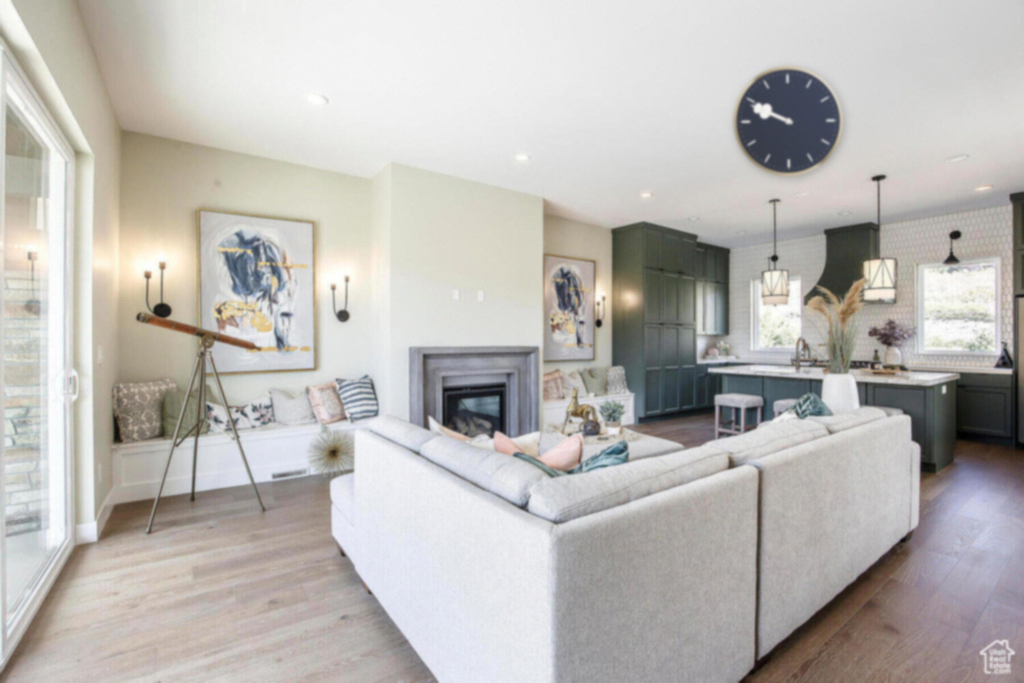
9:49
